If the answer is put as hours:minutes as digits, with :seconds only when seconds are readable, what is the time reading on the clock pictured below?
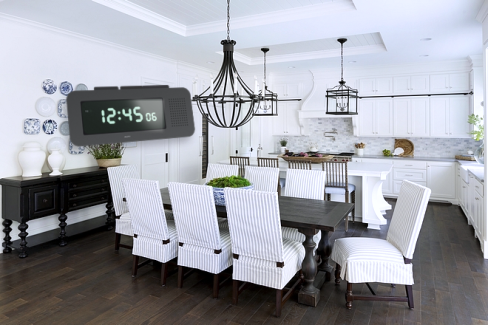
12:45:06
